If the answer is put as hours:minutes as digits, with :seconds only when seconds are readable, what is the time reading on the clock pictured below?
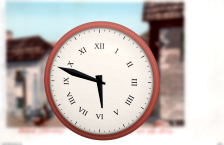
5:48
